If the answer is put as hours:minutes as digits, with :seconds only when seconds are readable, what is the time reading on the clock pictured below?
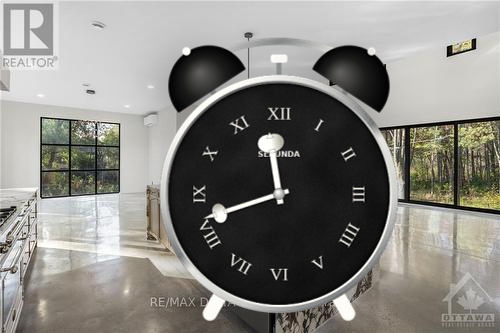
11:42
